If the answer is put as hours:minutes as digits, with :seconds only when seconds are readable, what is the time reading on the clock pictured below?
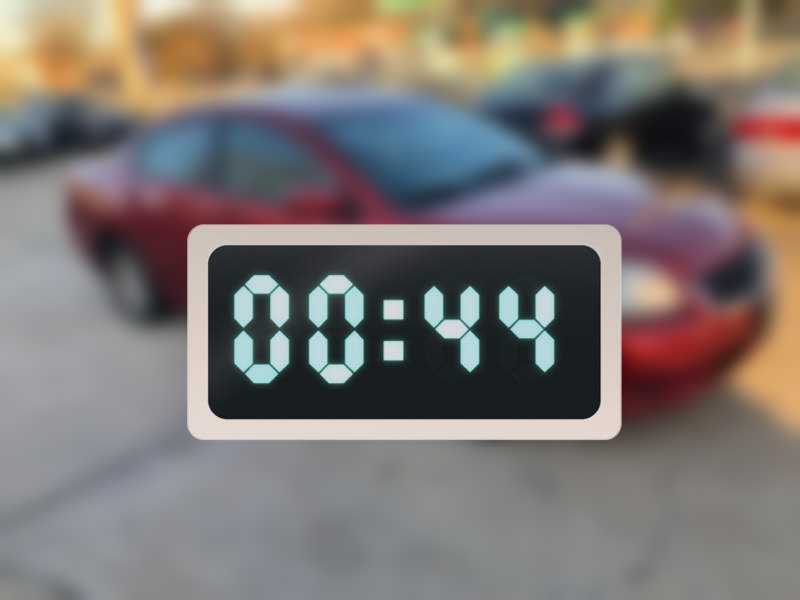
0:44
